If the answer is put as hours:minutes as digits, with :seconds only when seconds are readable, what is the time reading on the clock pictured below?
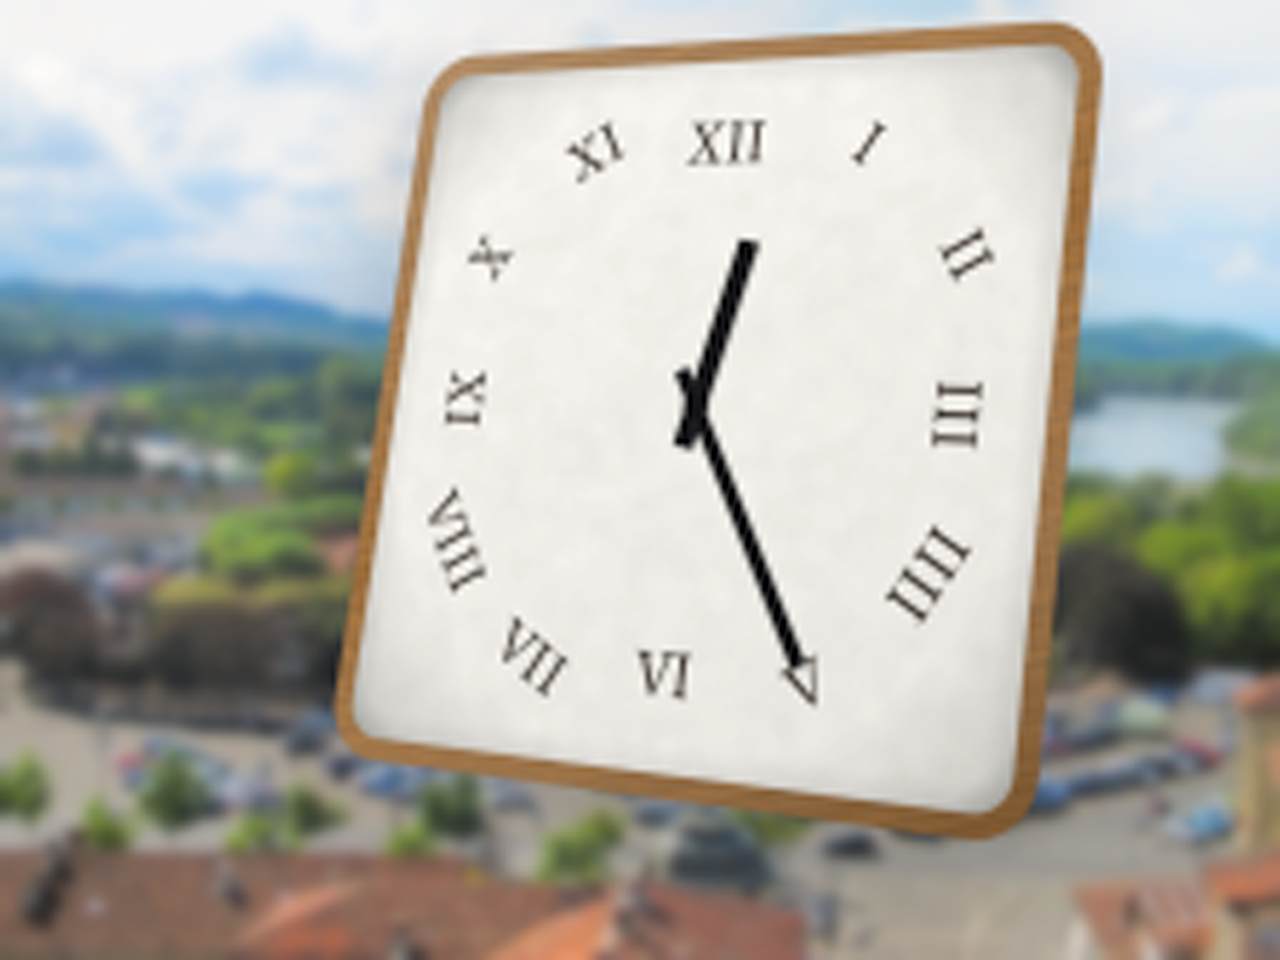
12:25
